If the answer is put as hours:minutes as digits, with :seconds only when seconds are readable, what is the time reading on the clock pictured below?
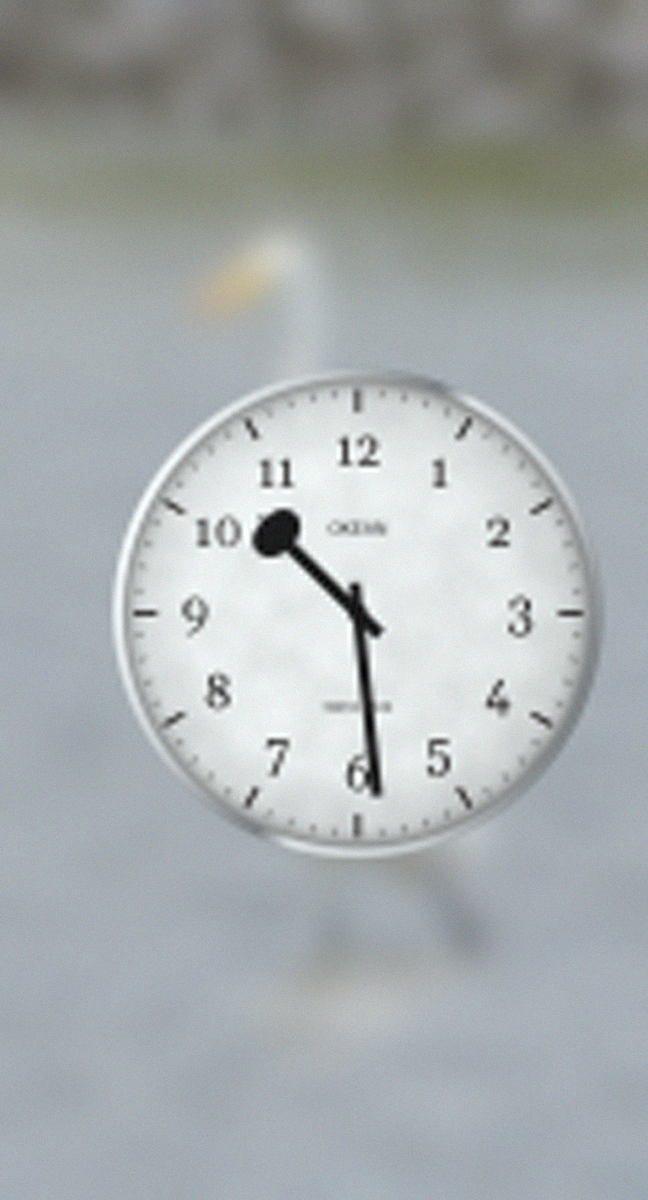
10:29
